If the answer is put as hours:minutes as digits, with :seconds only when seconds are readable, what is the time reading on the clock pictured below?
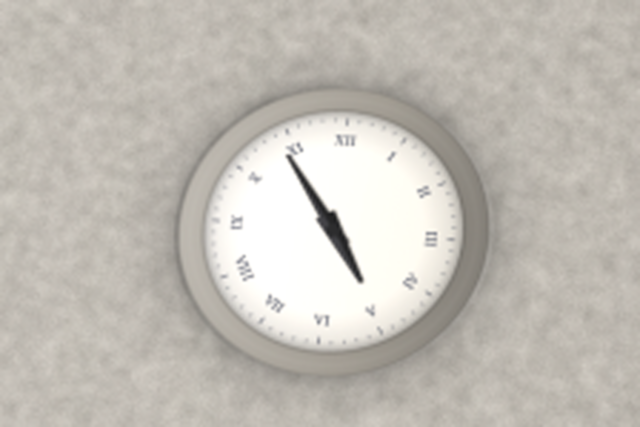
4:54
